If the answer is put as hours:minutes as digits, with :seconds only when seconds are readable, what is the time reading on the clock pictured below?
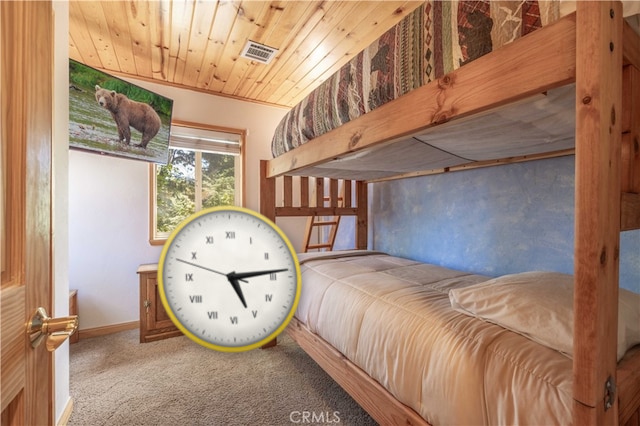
5:13:48
